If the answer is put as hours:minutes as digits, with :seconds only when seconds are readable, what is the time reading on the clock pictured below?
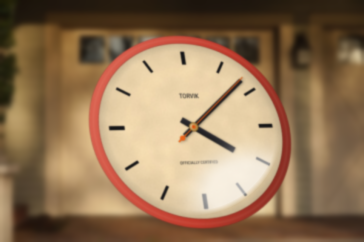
4:08:08
